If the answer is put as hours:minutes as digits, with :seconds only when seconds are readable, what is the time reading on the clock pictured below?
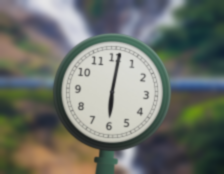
6:01
